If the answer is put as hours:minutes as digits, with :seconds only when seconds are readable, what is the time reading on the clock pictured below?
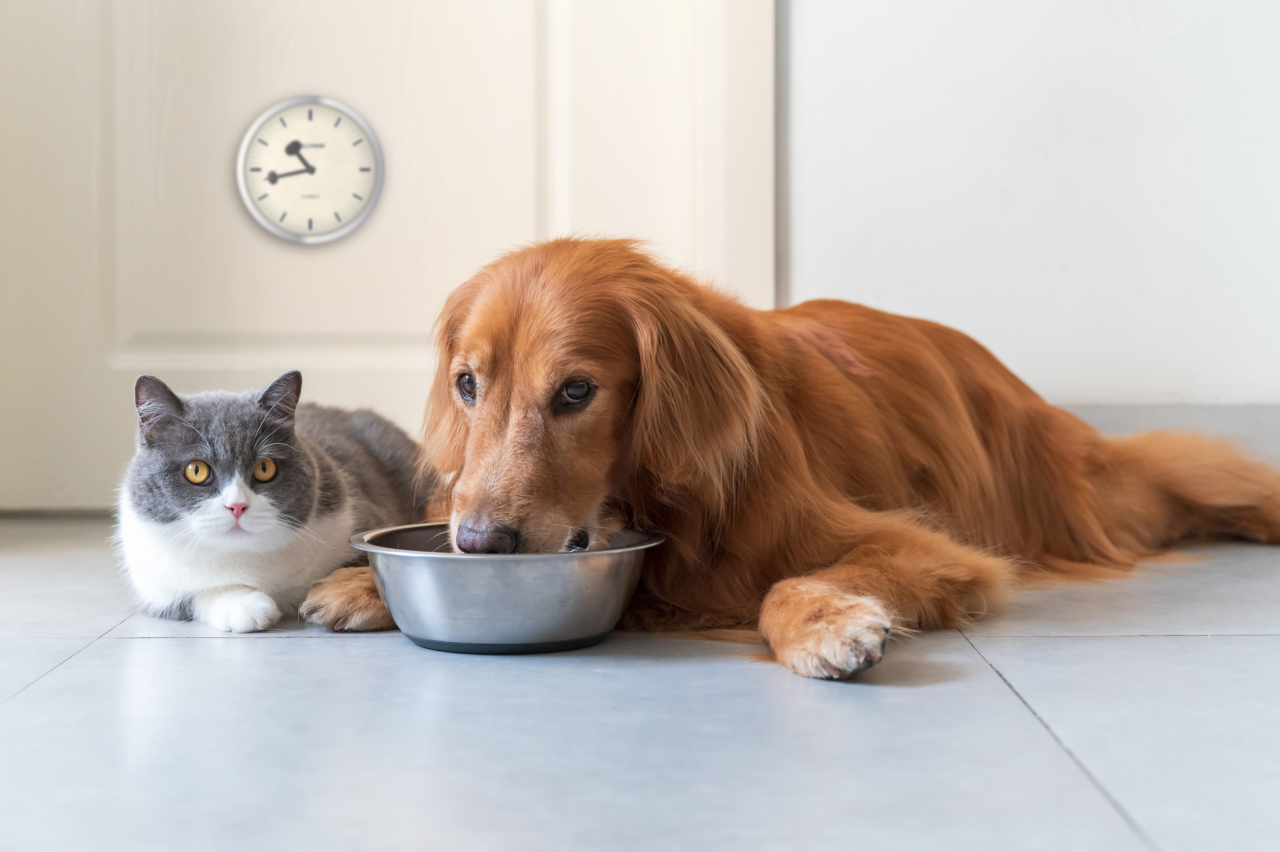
10:43
